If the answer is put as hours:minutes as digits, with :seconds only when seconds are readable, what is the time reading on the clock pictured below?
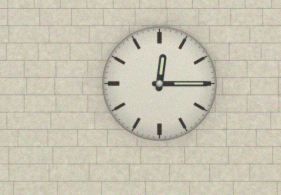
12:15
